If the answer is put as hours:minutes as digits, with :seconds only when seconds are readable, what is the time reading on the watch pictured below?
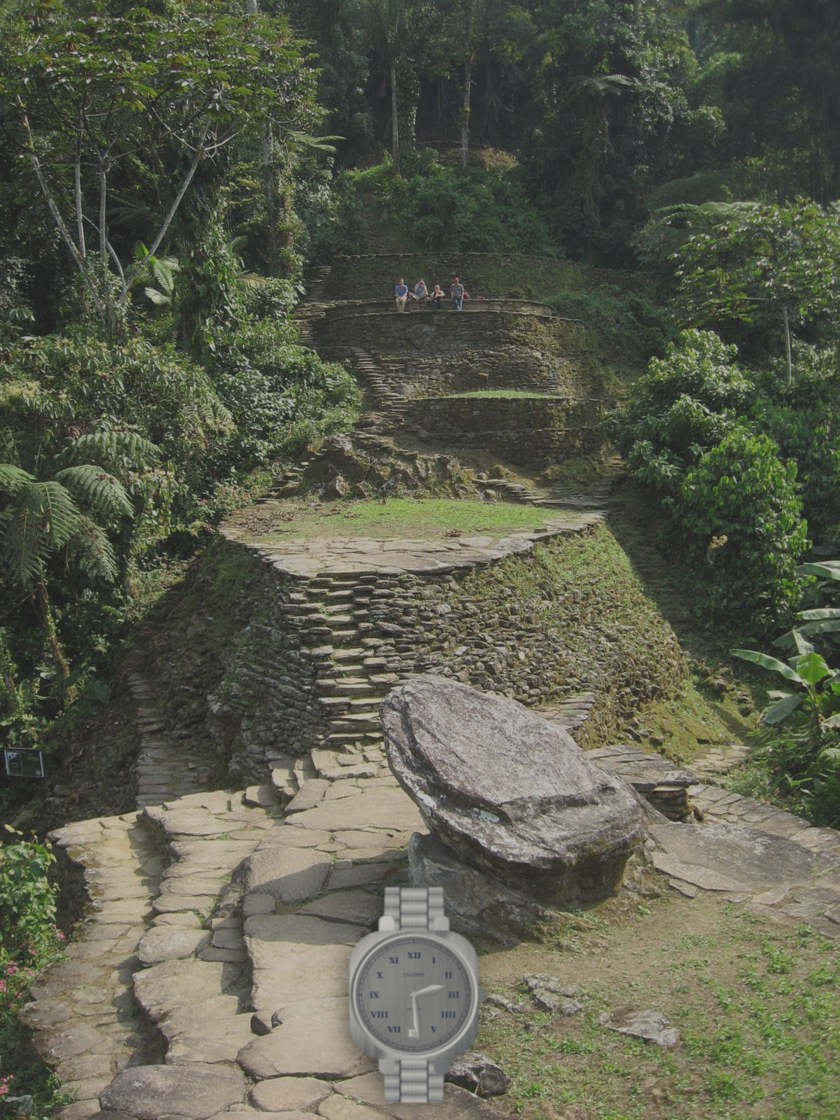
2:29
